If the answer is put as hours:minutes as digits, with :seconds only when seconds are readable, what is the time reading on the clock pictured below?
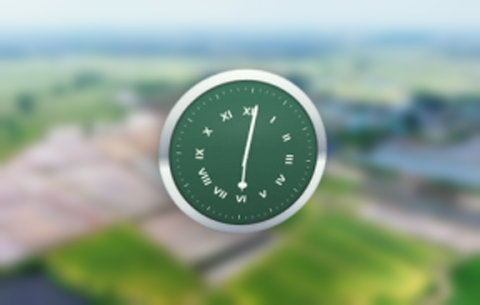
6:01
